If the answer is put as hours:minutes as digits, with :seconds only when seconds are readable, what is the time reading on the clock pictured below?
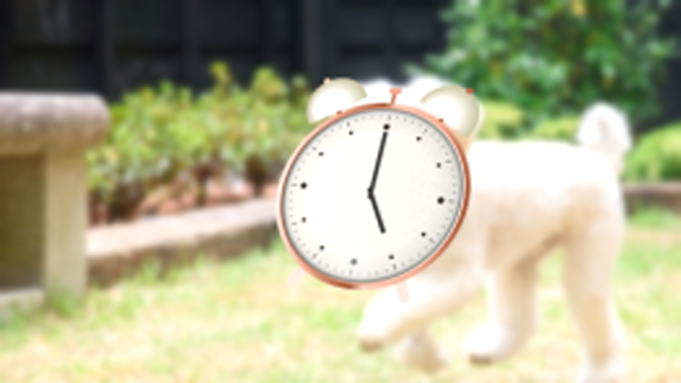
5:00
